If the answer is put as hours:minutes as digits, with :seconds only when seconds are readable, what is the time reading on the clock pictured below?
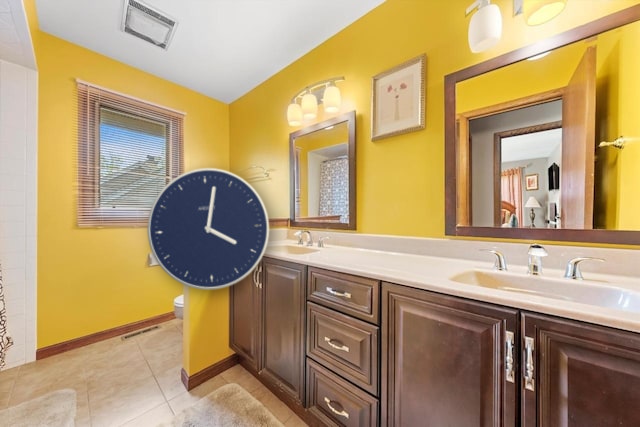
4:02
